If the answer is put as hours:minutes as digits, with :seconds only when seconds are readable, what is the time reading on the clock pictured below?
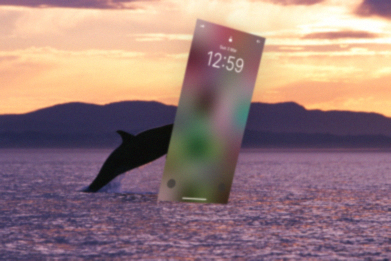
12:59
